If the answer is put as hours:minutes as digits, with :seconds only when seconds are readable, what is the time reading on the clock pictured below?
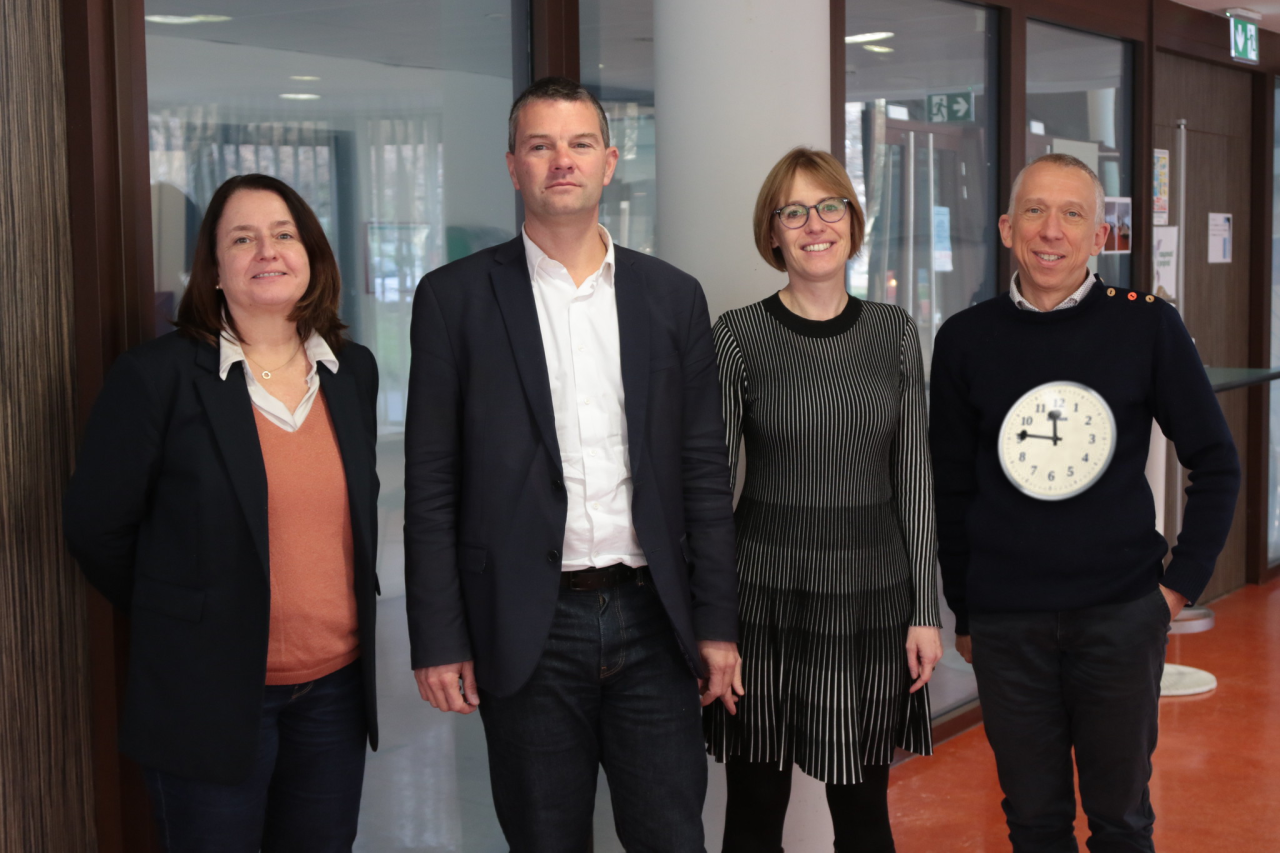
11:46
